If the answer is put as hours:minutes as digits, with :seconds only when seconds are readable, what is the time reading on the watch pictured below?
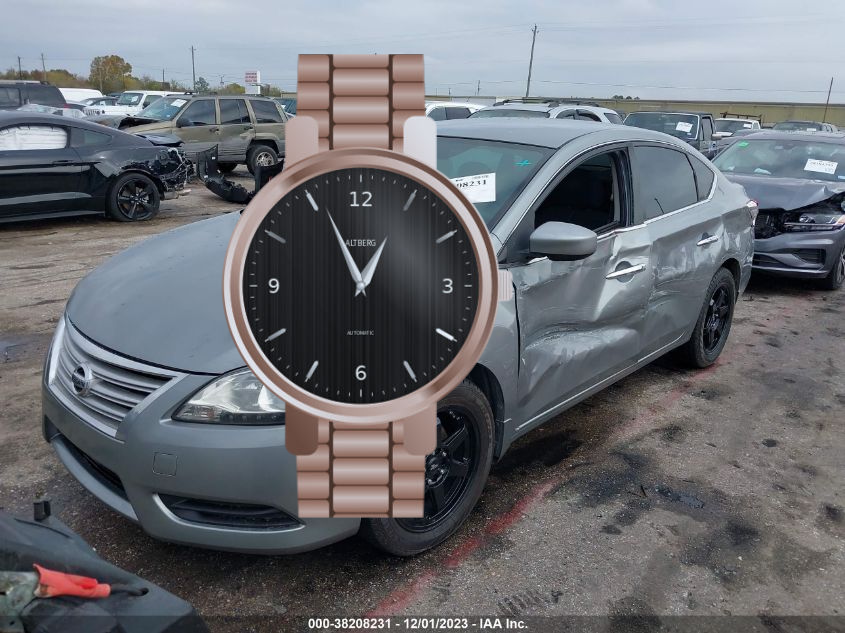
12:56
